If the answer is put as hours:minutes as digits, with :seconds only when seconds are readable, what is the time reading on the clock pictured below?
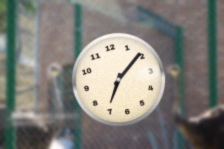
7:09
